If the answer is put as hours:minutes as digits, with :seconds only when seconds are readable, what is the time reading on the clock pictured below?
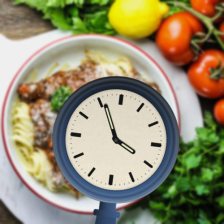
3:56
